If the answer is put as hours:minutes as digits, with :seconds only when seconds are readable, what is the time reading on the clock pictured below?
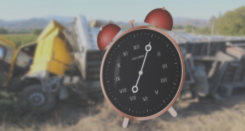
7:05
